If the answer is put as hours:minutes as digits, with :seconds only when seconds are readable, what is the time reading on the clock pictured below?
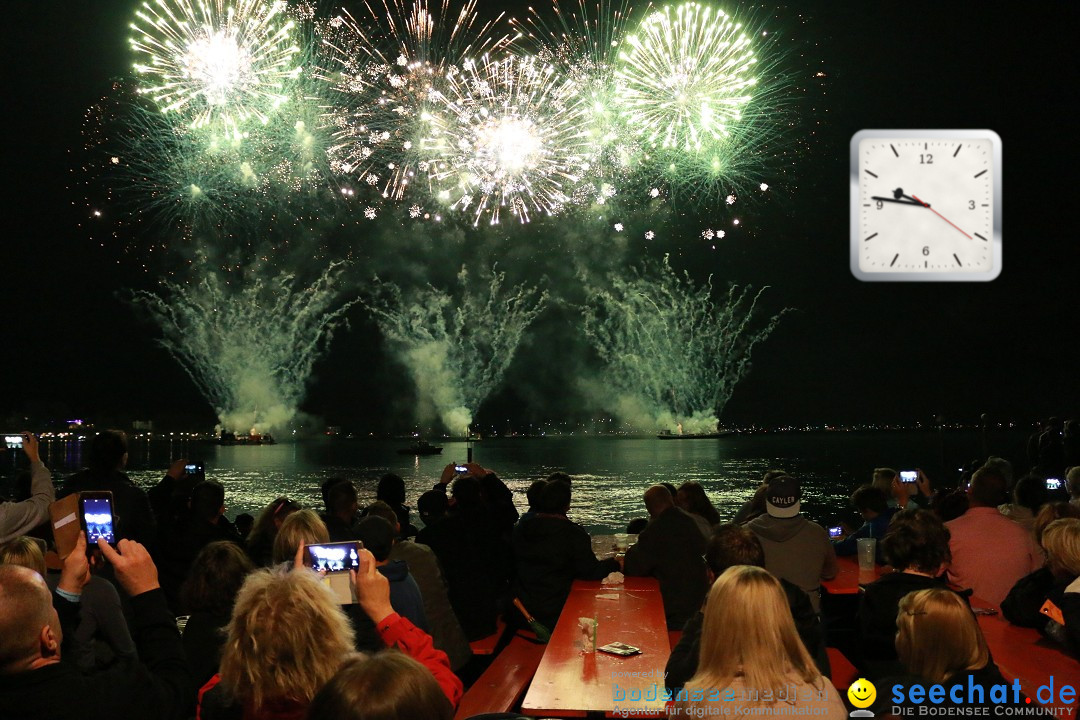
9:46:21
